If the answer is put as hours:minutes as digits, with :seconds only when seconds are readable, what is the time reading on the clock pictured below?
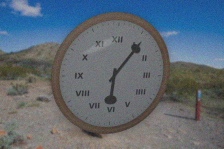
6:06
